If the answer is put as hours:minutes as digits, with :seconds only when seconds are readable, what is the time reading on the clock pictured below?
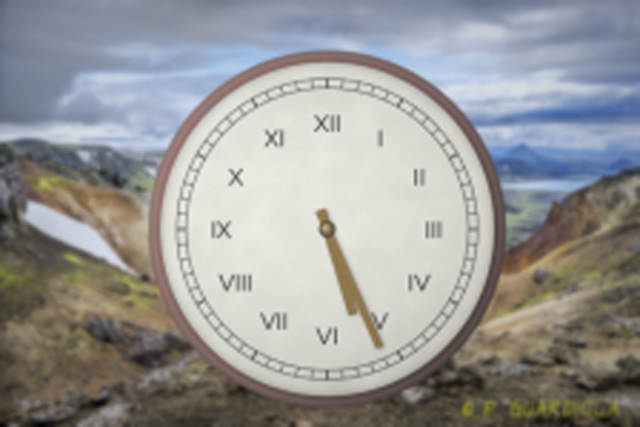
5:26
